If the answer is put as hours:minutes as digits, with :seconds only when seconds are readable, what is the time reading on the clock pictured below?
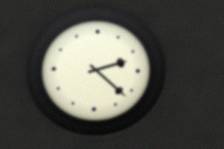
2:22
